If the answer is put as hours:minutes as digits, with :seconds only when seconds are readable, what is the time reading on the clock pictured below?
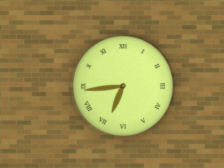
6:44
